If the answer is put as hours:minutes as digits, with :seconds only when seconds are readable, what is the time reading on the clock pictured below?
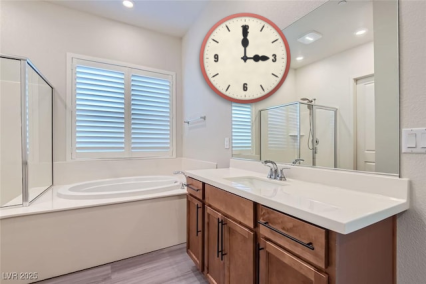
3:00
